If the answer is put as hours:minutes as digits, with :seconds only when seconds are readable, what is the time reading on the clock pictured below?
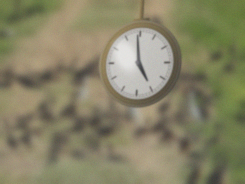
4:59
